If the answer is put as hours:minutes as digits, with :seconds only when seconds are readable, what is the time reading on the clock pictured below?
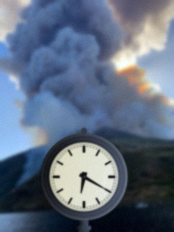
6:20
